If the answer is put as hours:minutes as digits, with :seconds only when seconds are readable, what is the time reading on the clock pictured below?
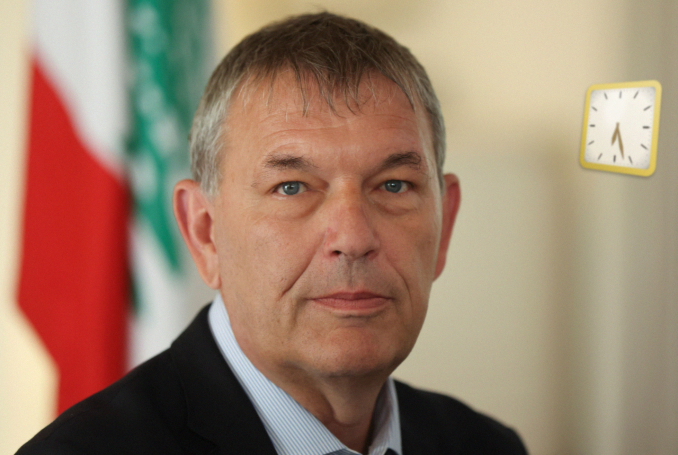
6:27
